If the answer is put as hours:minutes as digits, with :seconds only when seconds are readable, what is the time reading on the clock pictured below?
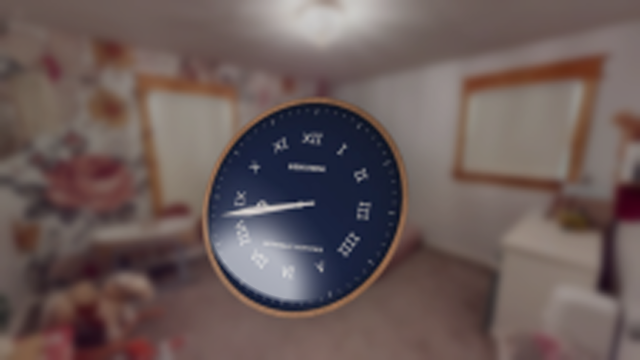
8:43
